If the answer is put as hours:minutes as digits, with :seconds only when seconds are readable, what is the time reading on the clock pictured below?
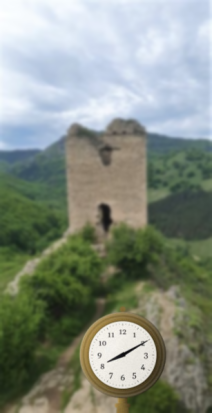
8:10
